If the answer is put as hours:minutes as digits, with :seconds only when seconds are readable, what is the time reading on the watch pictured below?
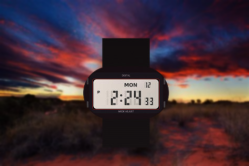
2:24:33
